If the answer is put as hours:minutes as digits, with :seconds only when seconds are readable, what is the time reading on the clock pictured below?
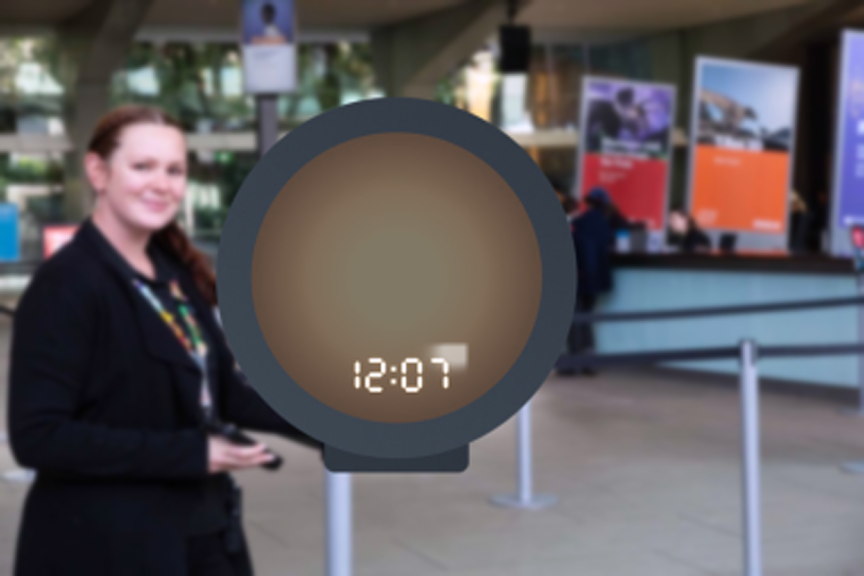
12:07
